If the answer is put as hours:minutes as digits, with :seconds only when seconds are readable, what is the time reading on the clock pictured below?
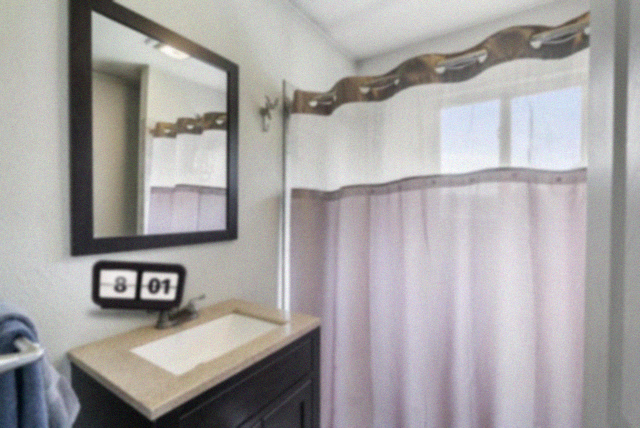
8:01
